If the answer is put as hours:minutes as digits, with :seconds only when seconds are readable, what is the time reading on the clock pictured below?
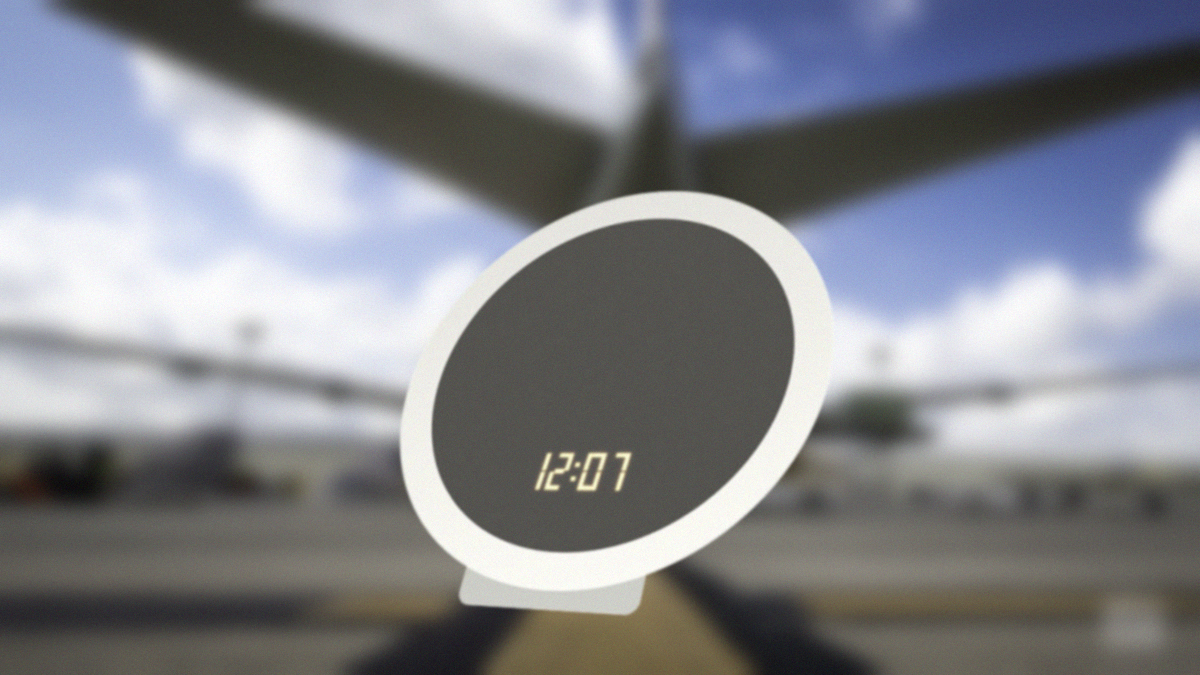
12:07
